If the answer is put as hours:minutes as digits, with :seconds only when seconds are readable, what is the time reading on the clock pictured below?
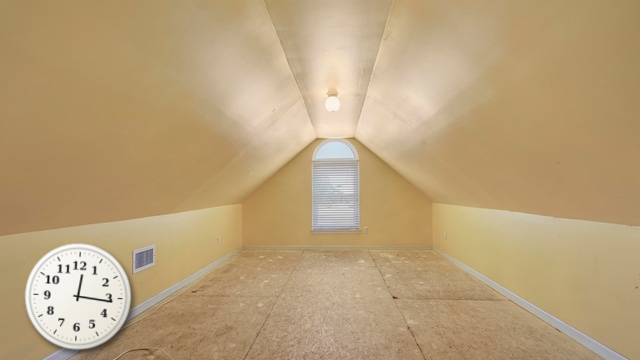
12:16
